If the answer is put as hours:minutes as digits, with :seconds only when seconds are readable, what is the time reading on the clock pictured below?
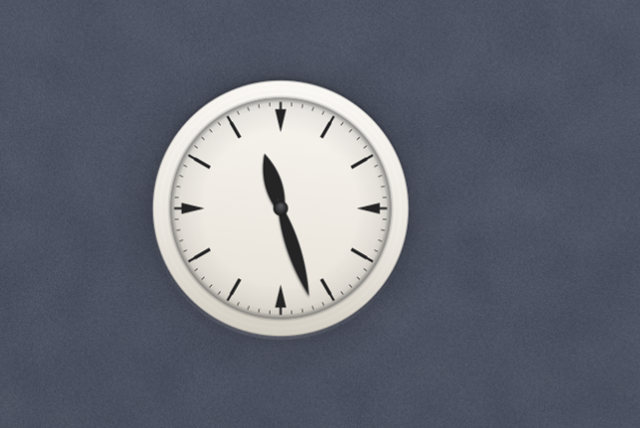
11:27
